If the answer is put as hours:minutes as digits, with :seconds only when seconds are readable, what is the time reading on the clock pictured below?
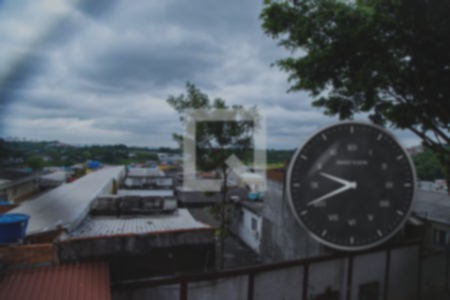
9:41
